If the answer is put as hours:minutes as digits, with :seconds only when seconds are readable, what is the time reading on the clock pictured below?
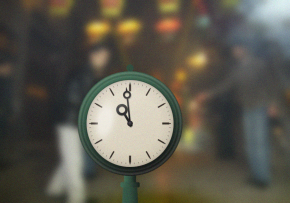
10:59
